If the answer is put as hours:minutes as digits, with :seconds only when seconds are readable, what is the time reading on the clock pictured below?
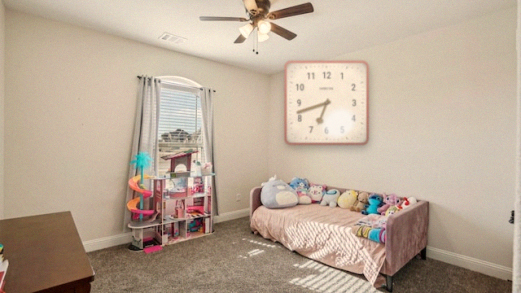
6:42
